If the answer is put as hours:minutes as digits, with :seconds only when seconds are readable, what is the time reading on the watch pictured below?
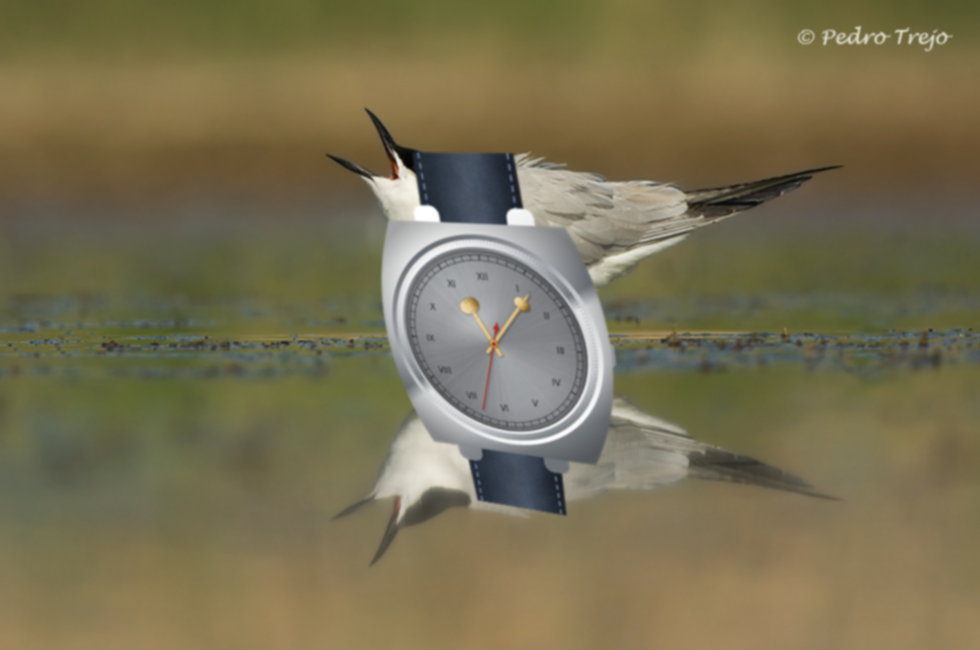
11:06:33
